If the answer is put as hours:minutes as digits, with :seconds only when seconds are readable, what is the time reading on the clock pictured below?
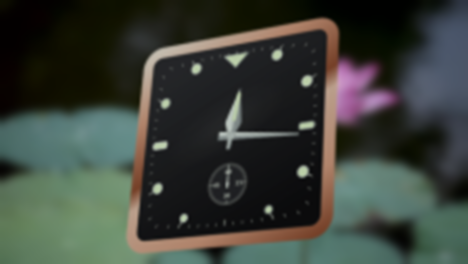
12:16
